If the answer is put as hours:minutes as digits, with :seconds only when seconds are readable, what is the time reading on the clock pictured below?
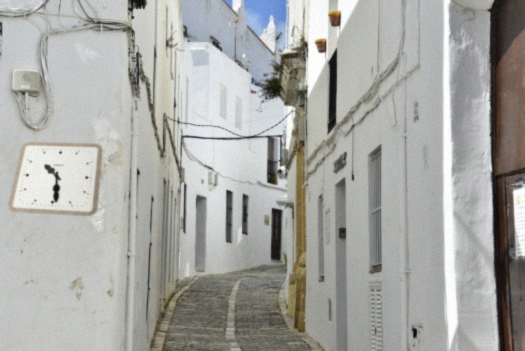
10:29
